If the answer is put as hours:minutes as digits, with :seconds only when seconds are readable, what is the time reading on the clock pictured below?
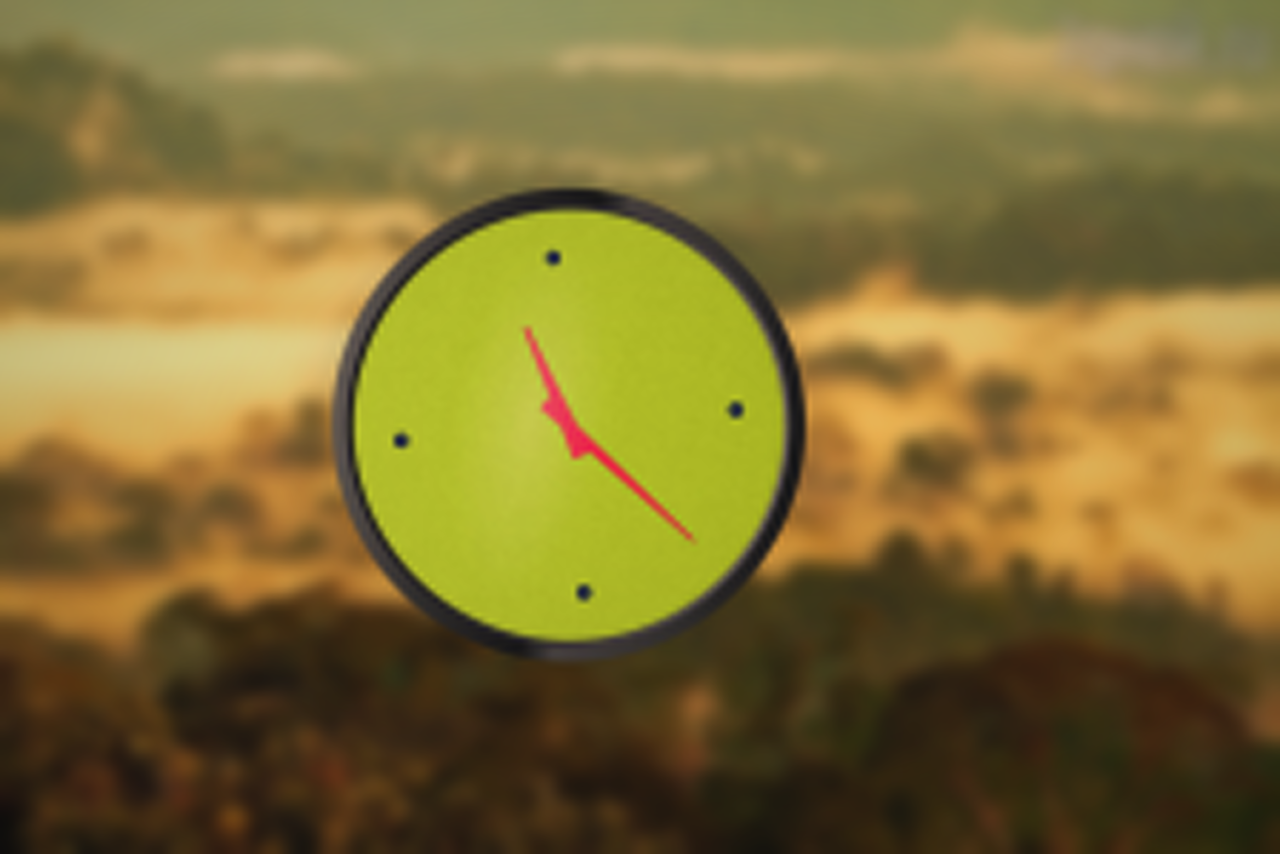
11:23
